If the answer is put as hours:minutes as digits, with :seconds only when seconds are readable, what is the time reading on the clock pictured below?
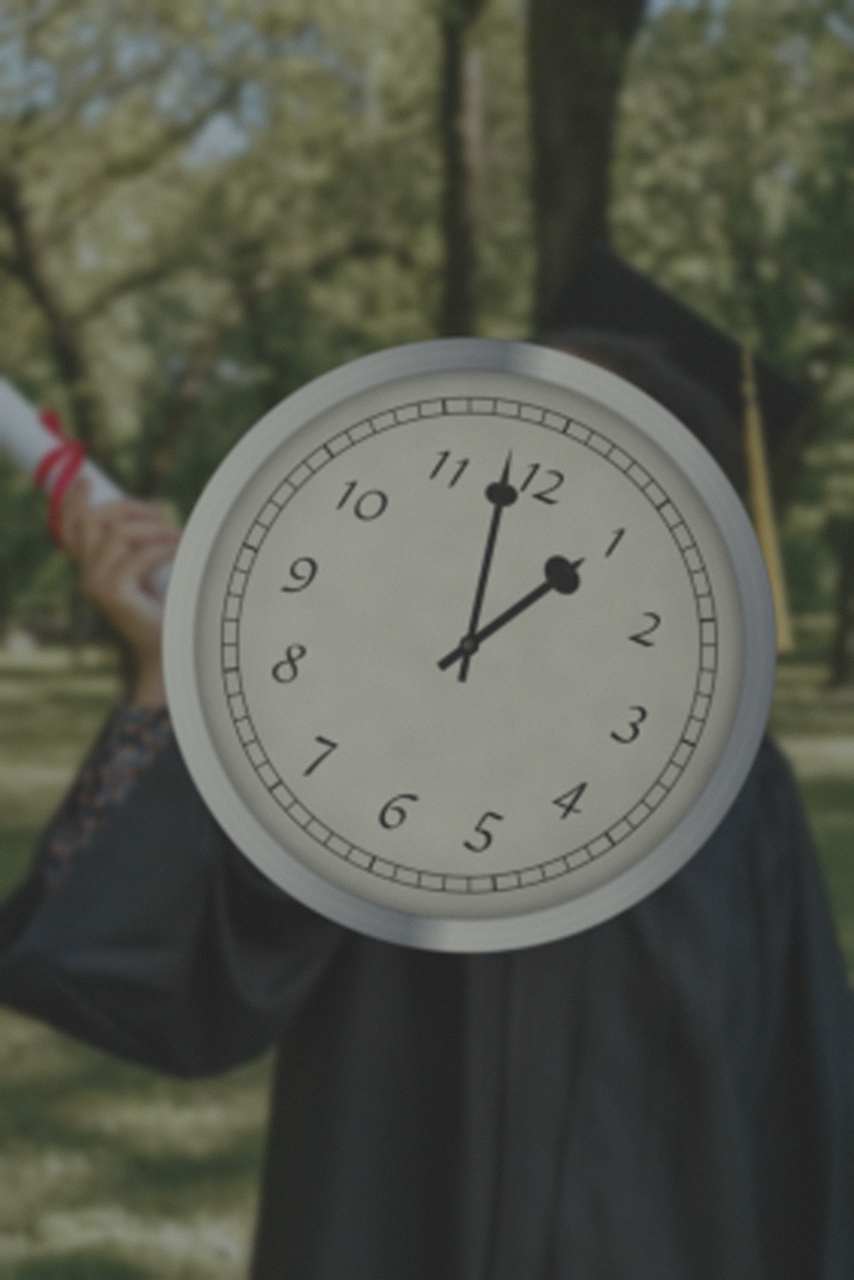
12:58
